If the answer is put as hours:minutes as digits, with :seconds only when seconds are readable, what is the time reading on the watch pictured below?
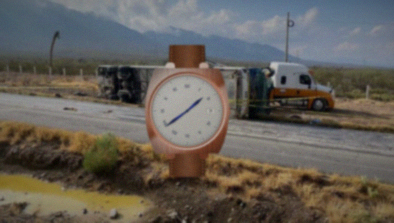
1:39
